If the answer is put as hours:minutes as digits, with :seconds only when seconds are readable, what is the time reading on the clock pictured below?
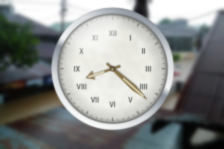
8:22
